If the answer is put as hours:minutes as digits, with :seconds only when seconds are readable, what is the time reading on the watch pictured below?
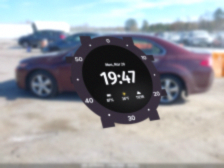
19:47
